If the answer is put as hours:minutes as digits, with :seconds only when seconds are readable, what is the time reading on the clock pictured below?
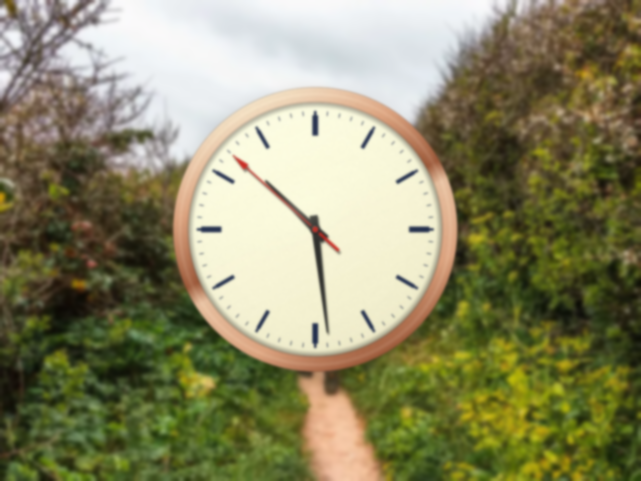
10:28:52
